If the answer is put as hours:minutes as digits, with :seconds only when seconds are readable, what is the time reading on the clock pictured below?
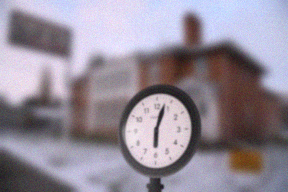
6:03
